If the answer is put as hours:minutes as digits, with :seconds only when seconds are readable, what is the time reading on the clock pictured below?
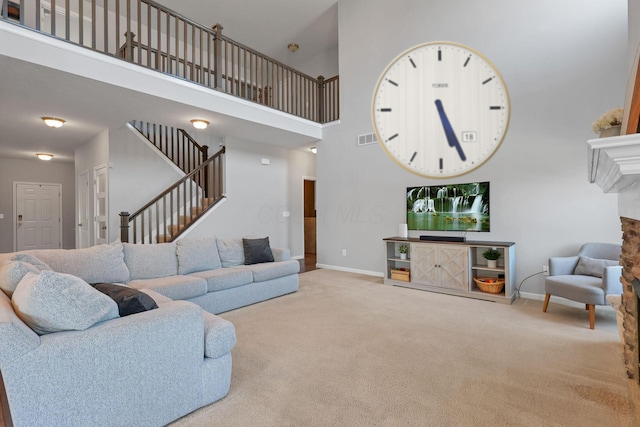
5:26
